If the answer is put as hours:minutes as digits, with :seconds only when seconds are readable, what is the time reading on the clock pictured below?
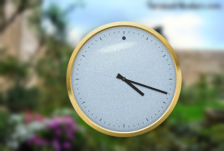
4:18
